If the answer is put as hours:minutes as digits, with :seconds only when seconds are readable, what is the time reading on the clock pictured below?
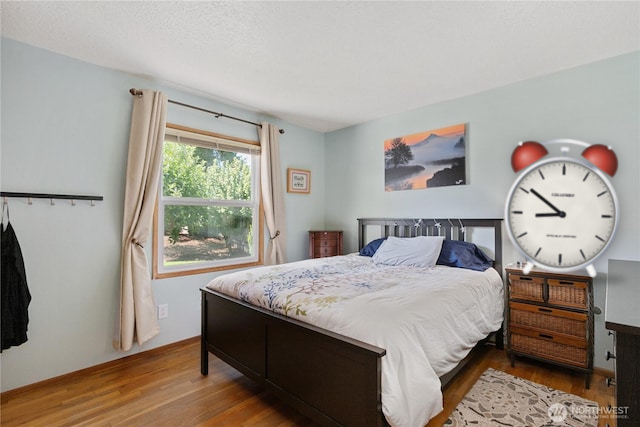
8:51
